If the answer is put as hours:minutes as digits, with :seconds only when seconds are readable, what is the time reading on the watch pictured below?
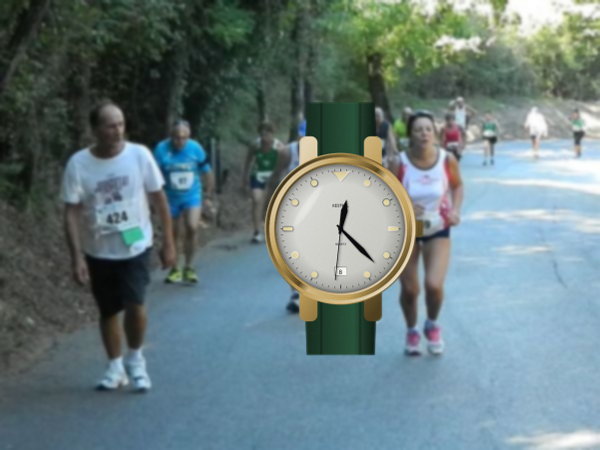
12:22:31
